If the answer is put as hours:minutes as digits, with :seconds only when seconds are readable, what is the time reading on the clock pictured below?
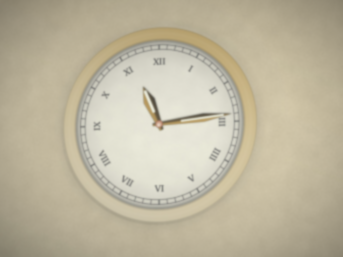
11:14
